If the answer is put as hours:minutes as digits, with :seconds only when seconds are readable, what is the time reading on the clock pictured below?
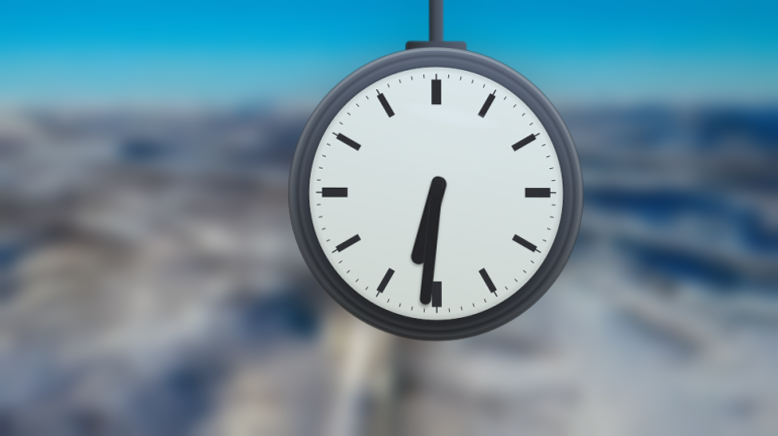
6:31
